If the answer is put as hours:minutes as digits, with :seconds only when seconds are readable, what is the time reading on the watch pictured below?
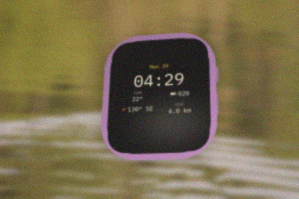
4:29
